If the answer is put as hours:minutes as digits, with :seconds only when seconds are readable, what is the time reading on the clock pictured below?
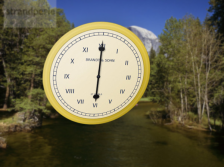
6:00
